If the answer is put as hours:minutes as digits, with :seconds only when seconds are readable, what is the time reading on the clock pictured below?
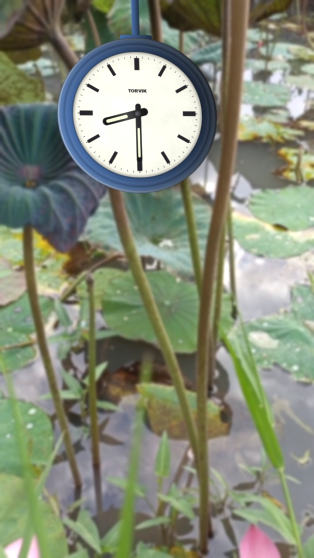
8:30
